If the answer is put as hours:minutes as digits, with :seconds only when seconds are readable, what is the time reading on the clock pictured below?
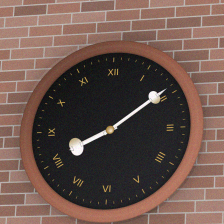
8:09
